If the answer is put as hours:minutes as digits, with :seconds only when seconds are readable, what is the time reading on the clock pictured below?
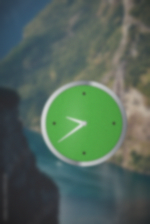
9:39
